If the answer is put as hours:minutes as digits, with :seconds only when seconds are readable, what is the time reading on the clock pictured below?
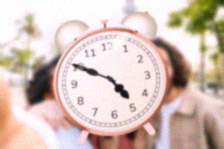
4:50
